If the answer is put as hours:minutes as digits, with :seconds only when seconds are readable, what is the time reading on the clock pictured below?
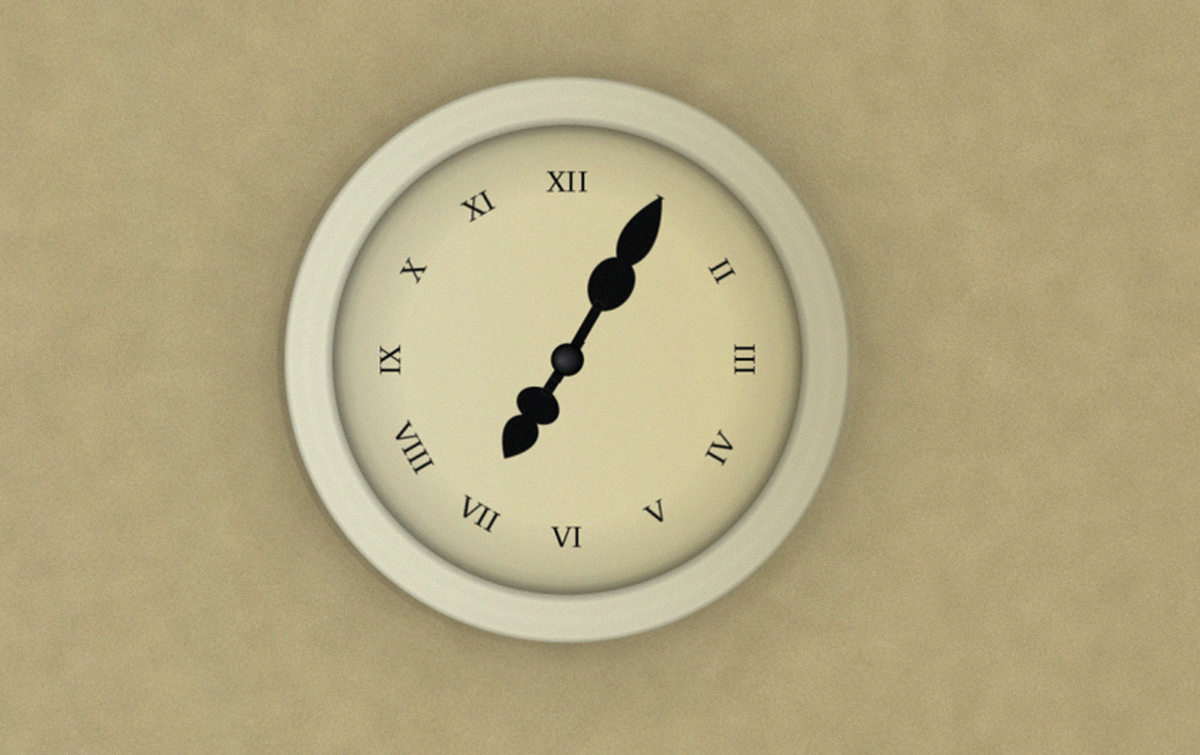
7:05
